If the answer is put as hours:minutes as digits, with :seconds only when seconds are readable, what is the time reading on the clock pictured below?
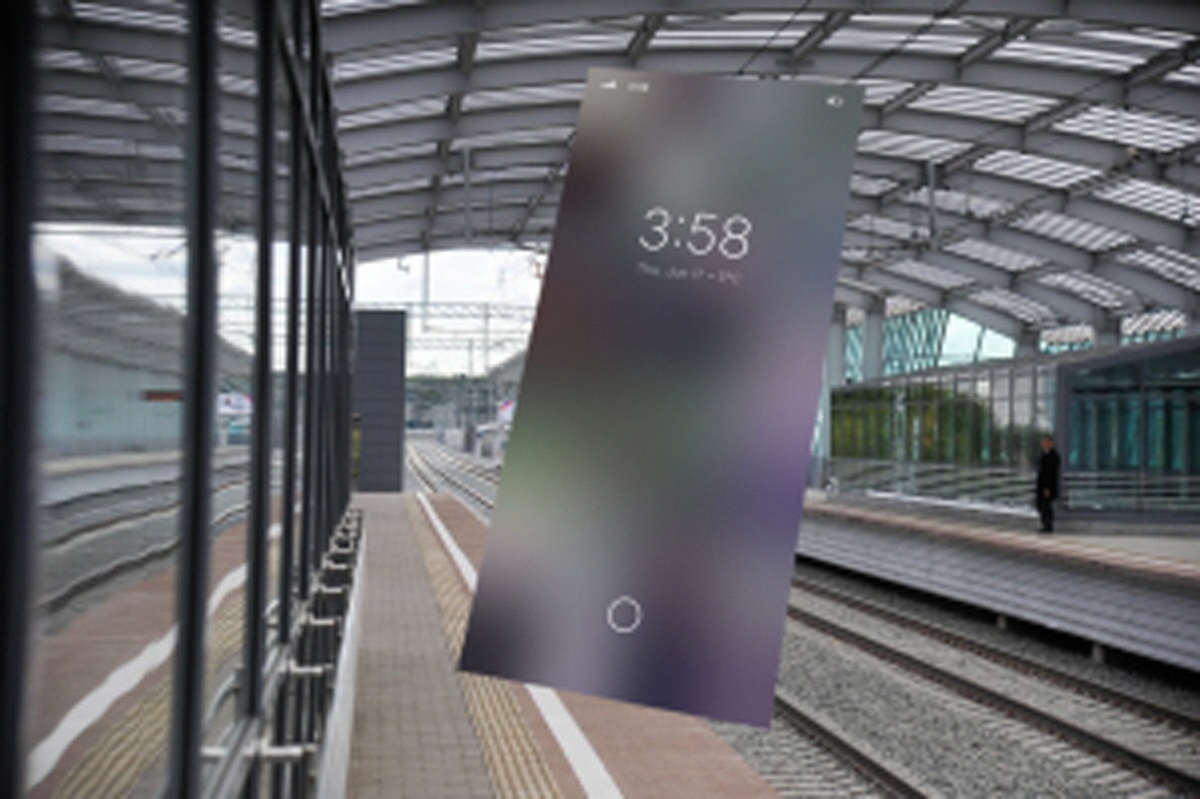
3:58
